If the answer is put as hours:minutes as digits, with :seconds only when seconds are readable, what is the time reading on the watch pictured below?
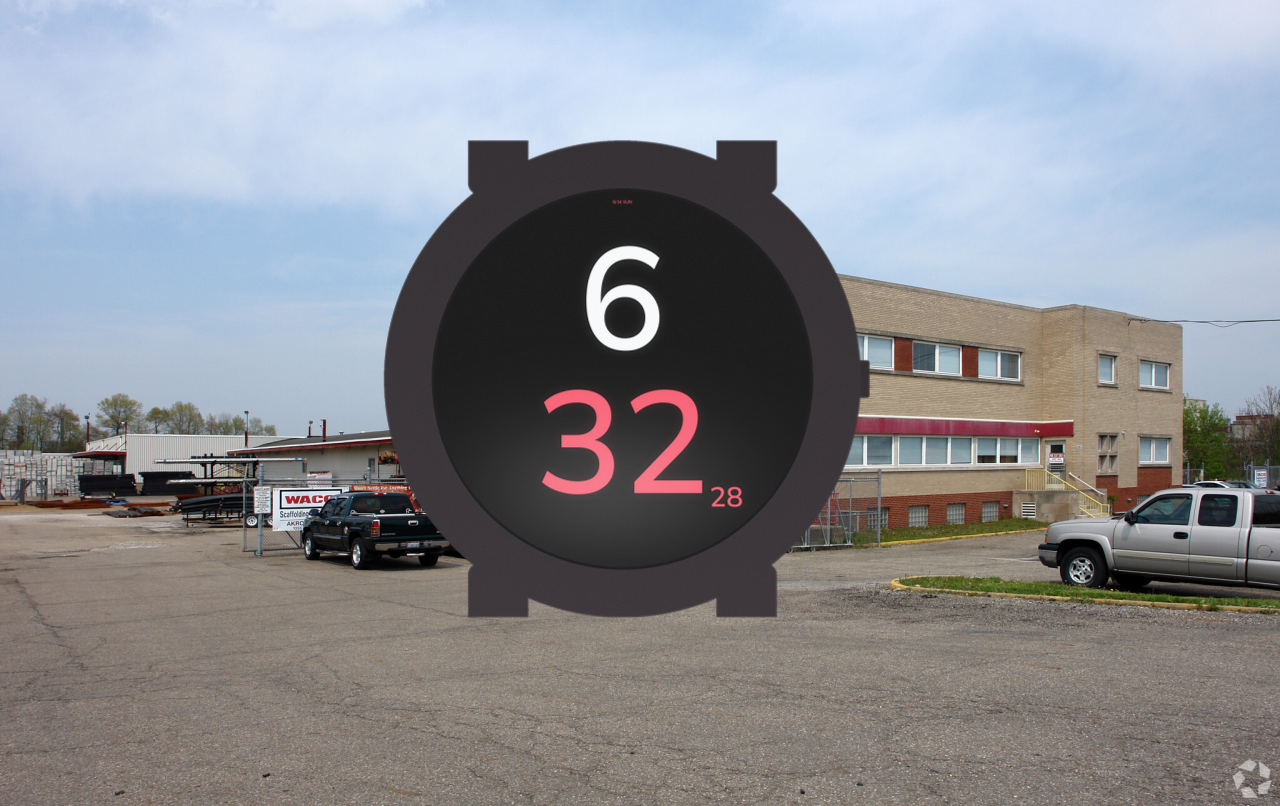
6:32:28
